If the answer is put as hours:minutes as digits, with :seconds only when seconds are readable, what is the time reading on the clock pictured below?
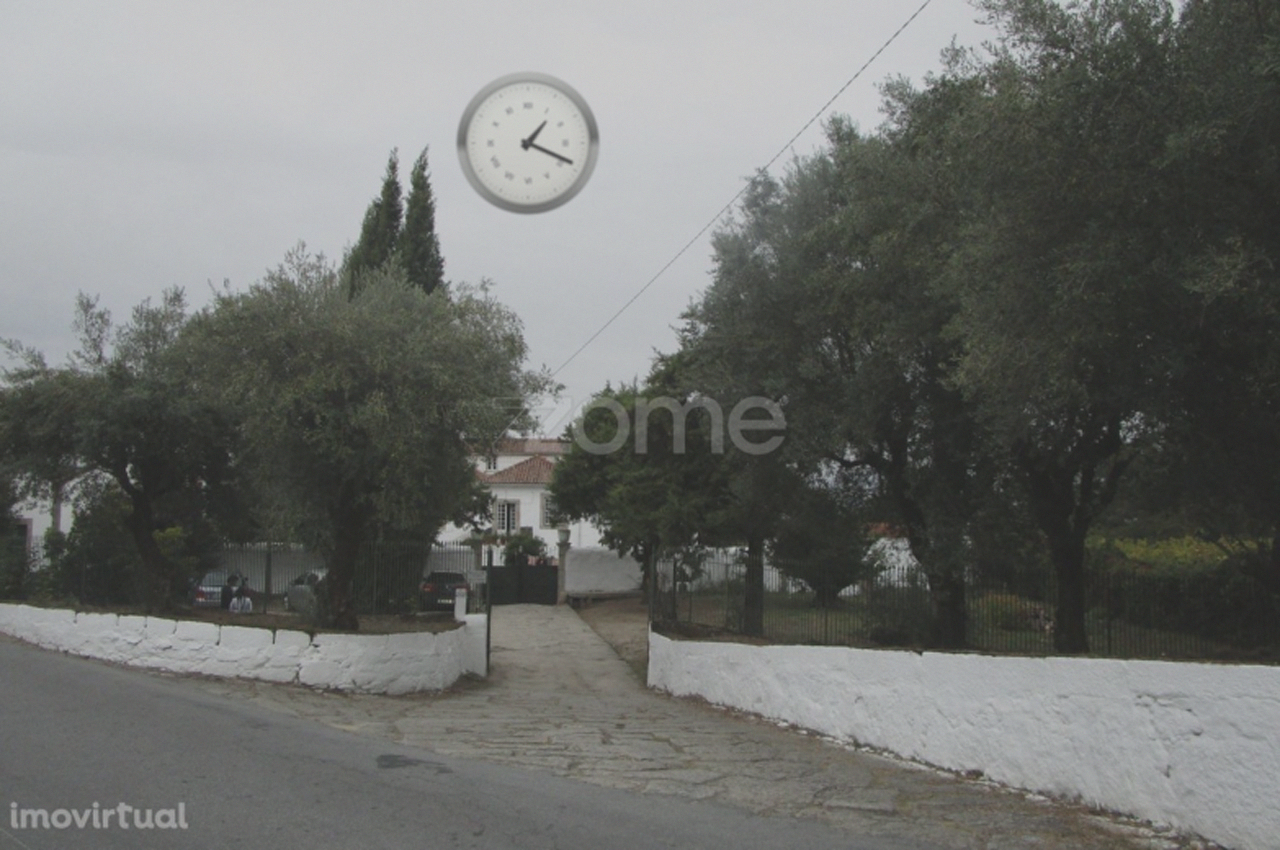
1:19
